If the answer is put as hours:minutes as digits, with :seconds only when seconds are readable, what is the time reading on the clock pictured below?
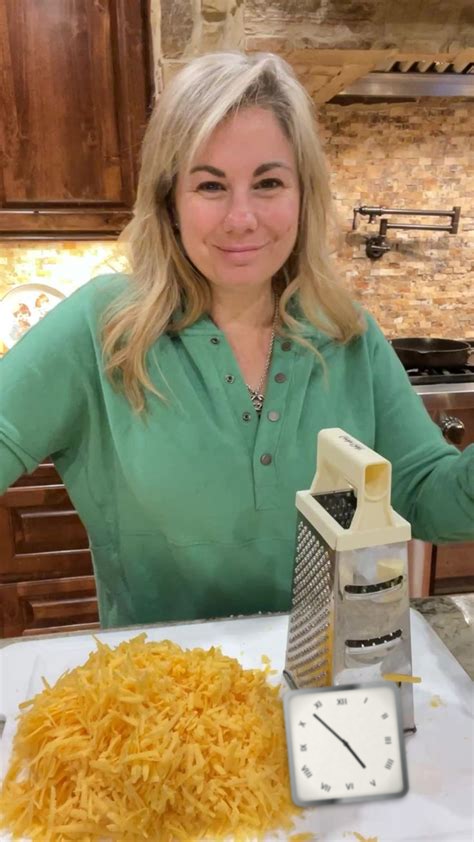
4:53
